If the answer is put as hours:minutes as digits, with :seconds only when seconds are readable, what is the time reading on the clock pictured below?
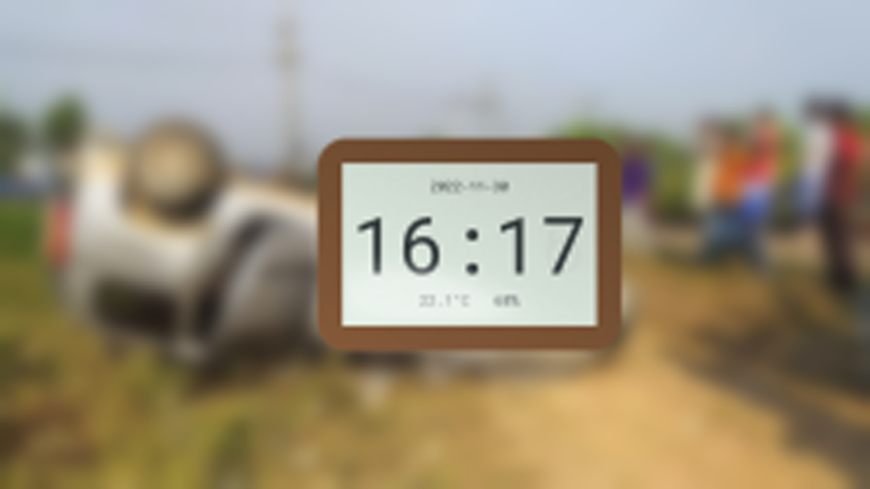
16:17
